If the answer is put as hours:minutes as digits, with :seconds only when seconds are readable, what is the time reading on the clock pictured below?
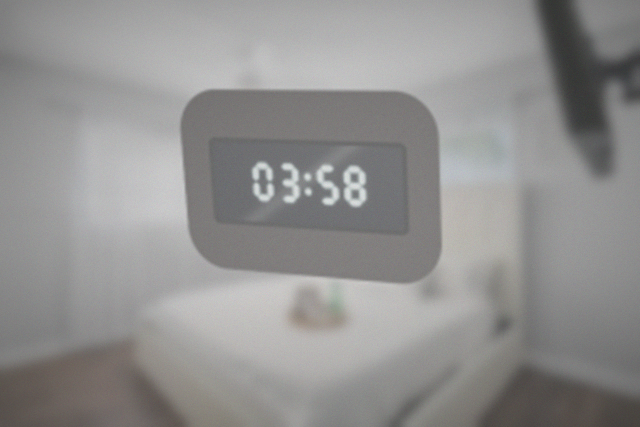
3:58
